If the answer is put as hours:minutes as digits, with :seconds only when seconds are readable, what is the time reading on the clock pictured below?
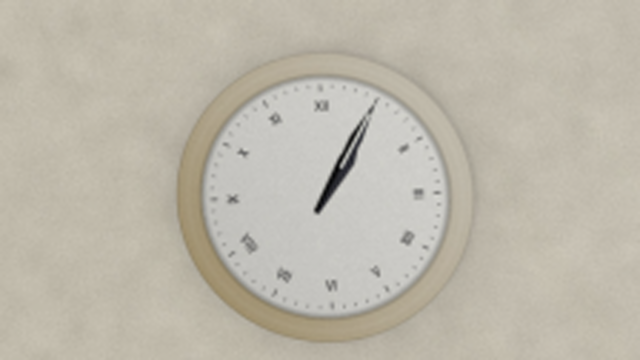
1:05
